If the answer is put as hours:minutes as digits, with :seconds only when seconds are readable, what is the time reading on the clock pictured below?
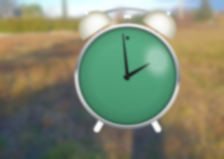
1:59
